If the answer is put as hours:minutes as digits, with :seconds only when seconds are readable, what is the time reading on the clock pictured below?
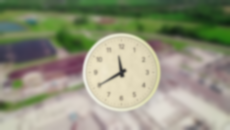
11:40
